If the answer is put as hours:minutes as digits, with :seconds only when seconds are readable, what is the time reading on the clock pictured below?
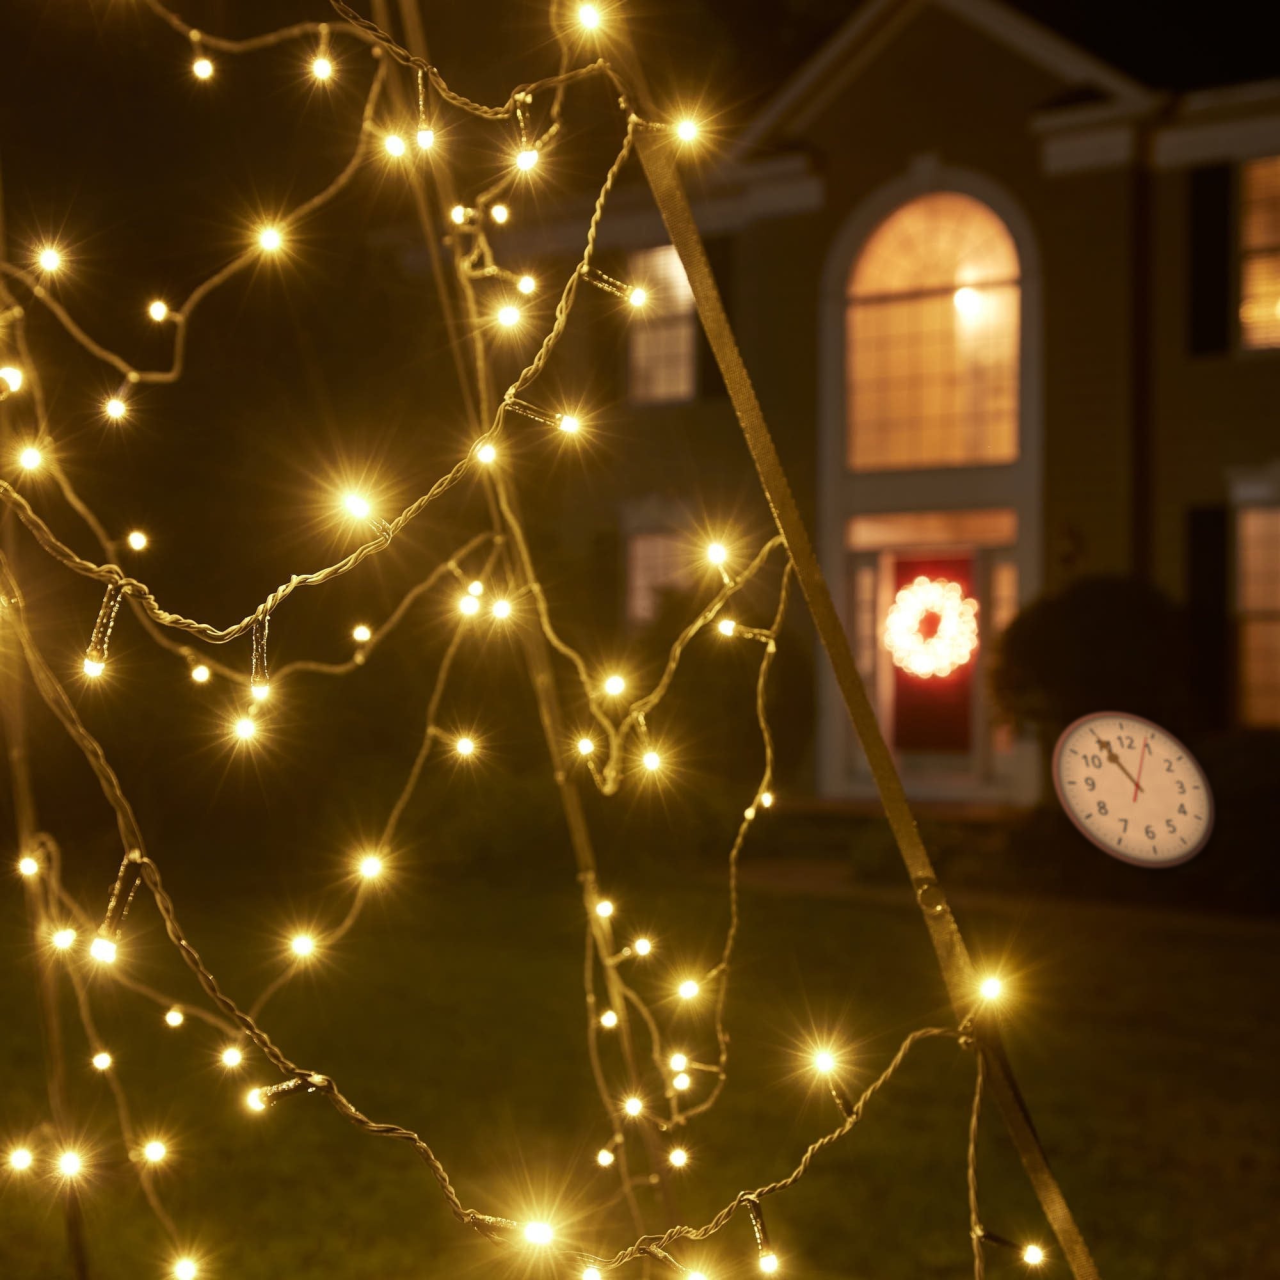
10:55:04
